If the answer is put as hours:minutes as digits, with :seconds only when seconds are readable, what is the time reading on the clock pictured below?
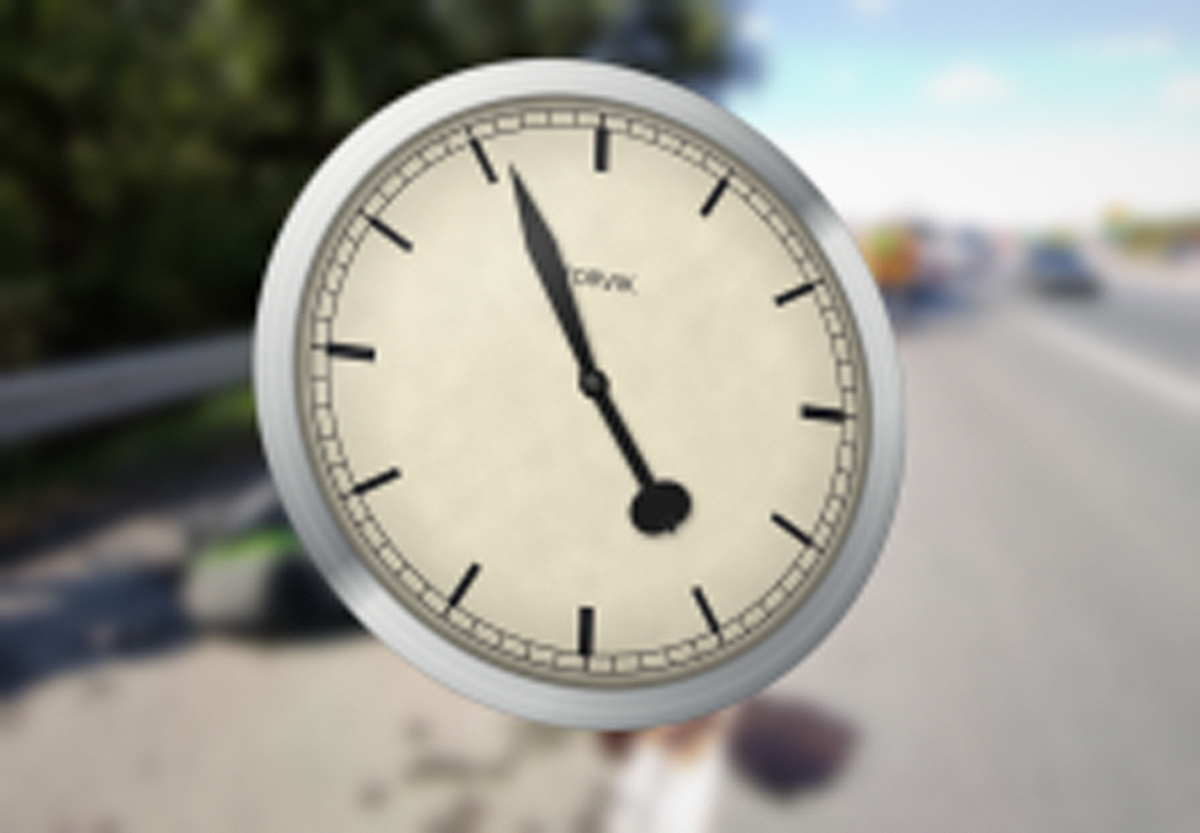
4:56
